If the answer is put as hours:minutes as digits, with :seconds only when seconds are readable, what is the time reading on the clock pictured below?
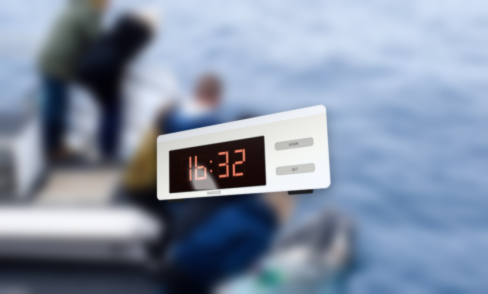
16:32
